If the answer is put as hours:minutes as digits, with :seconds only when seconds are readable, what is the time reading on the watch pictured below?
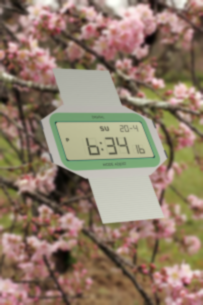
6:34
